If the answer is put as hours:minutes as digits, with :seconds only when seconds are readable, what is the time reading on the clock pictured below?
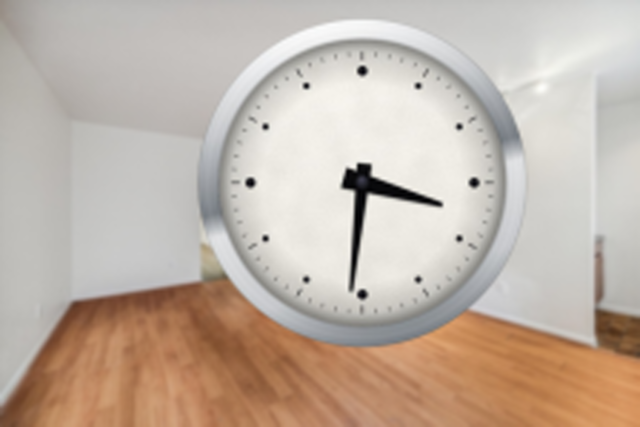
3:31
